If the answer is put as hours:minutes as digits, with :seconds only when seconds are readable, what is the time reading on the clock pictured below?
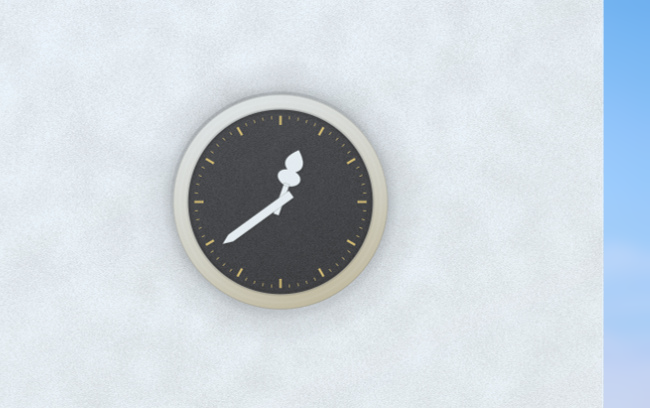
12:39
